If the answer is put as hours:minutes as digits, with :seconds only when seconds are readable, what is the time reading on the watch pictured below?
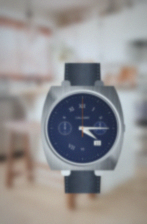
4:15
